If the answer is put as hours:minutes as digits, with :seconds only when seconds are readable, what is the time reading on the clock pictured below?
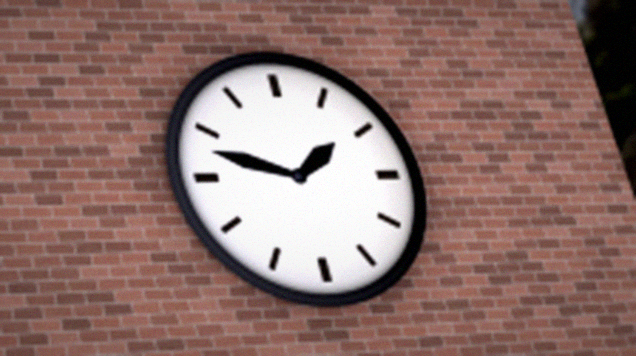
1:48
